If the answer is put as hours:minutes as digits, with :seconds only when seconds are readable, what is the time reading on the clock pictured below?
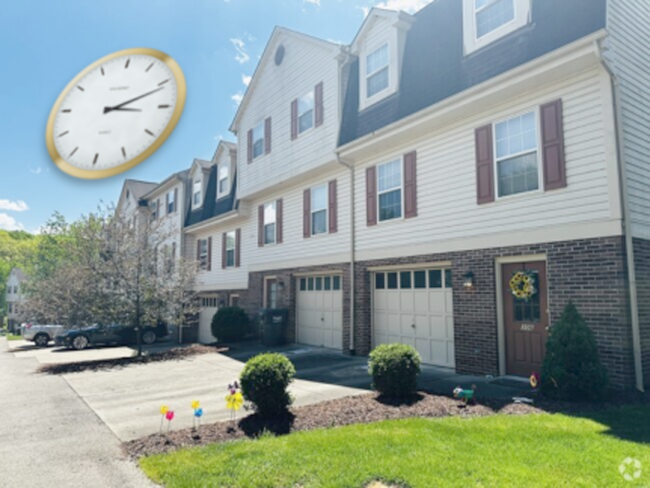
3:11
